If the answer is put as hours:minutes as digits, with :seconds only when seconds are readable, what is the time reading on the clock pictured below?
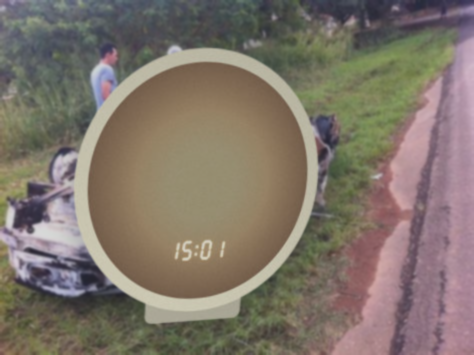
15:01
